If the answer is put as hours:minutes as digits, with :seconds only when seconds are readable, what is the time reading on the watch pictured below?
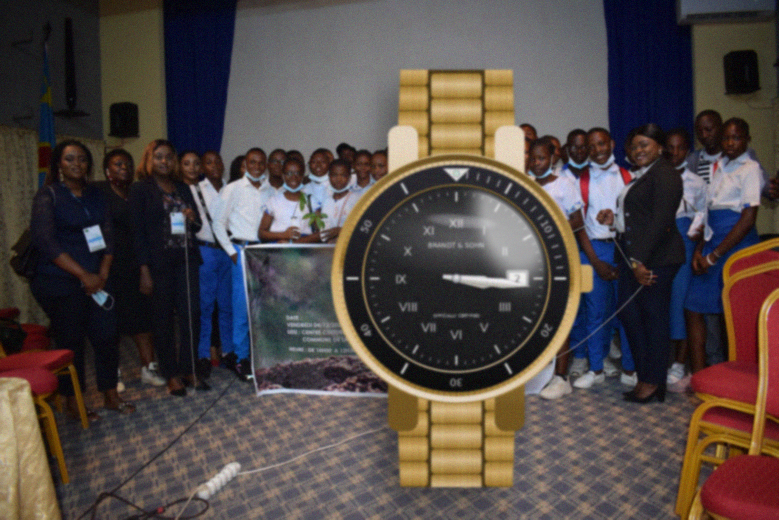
3:16
